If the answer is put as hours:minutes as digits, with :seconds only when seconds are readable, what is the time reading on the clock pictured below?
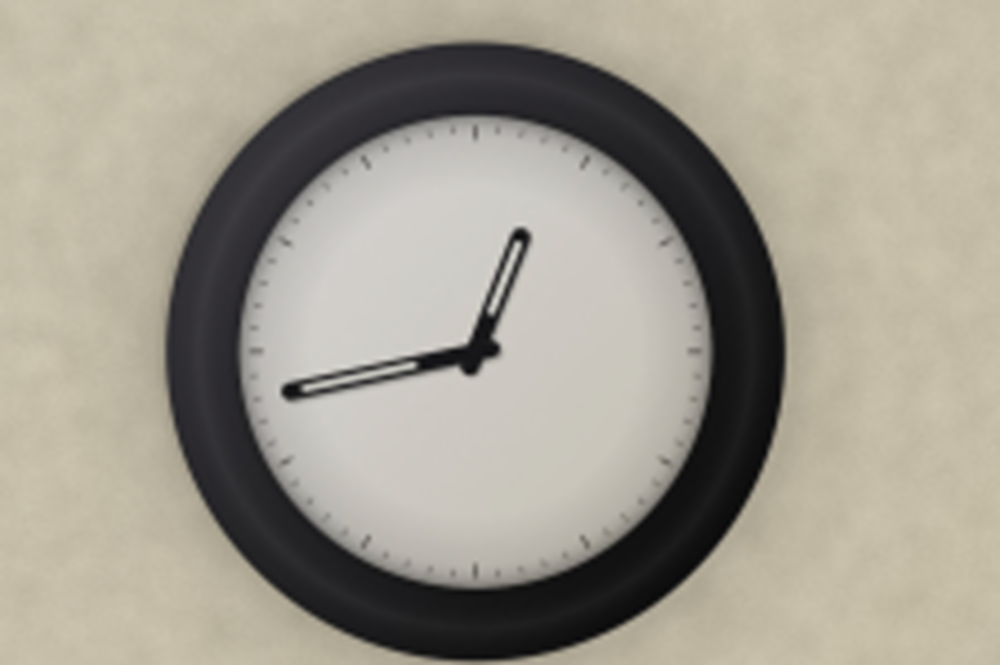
12:43
